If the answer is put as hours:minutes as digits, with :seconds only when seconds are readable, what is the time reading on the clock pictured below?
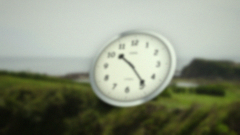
10:24
